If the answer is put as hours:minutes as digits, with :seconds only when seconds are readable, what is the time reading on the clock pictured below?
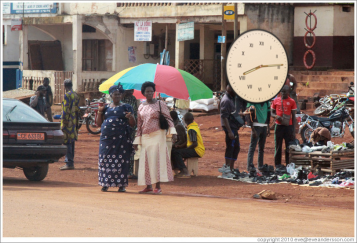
8:14
